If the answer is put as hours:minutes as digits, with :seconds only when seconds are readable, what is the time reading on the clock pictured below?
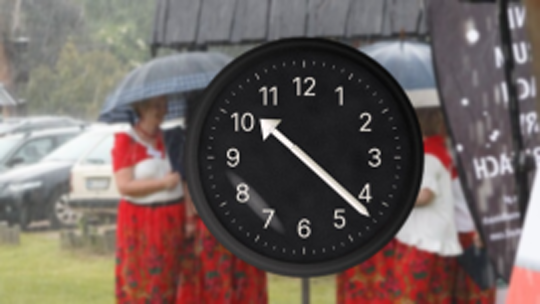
10:22
